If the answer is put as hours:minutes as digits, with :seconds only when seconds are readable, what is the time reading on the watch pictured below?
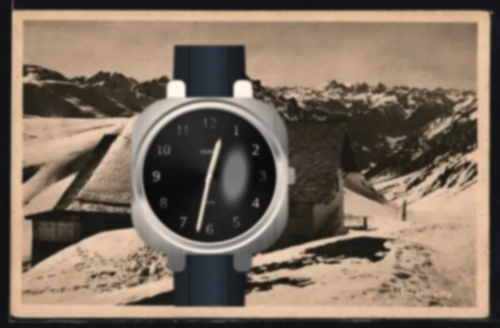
12:32
